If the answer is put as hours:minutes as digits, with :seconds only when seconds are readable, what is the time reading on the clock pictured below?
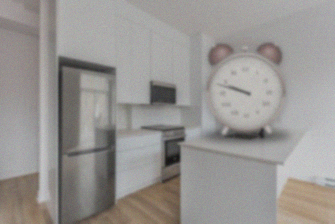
9:48
